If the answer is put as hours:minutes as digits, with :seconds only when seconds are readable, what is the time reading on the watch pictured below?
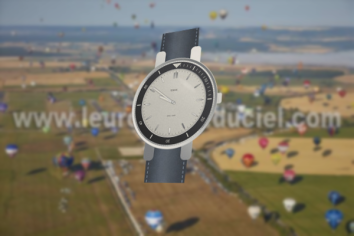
9:51
